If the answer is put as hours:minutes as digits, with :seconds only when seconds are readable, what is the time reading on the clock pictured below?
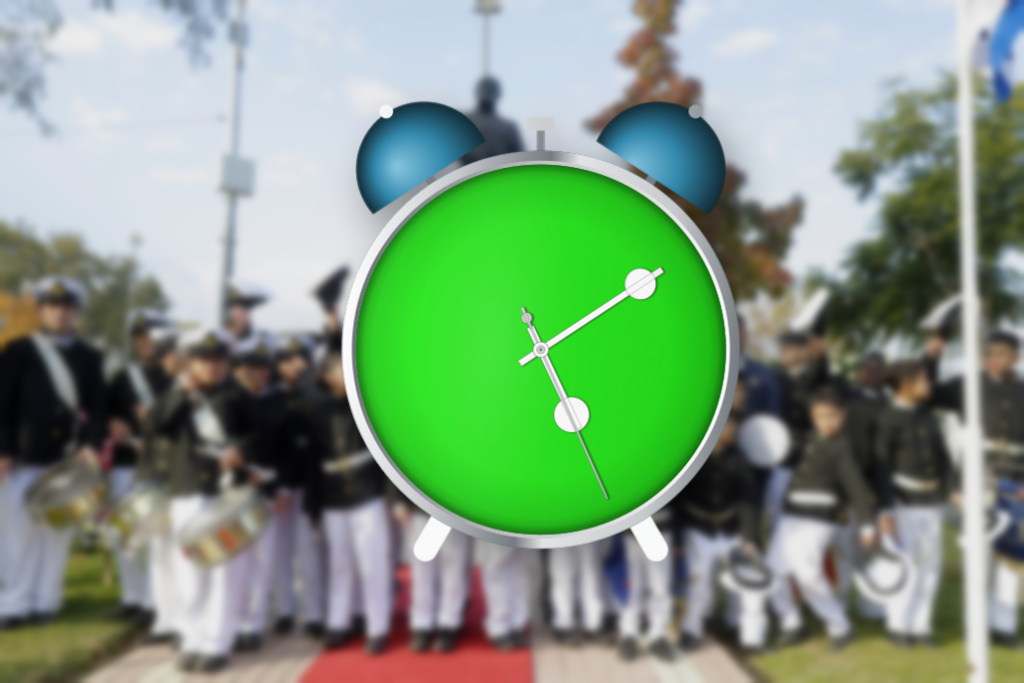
5:09:26
